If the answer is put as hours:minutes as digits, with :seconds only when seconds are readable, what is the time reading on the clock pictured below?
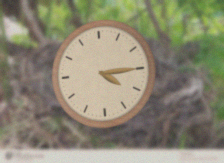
4:15
